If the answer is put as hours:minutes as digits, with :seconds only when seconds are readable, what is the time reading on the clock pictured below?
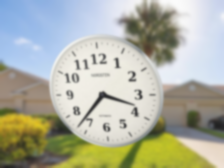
3:37
